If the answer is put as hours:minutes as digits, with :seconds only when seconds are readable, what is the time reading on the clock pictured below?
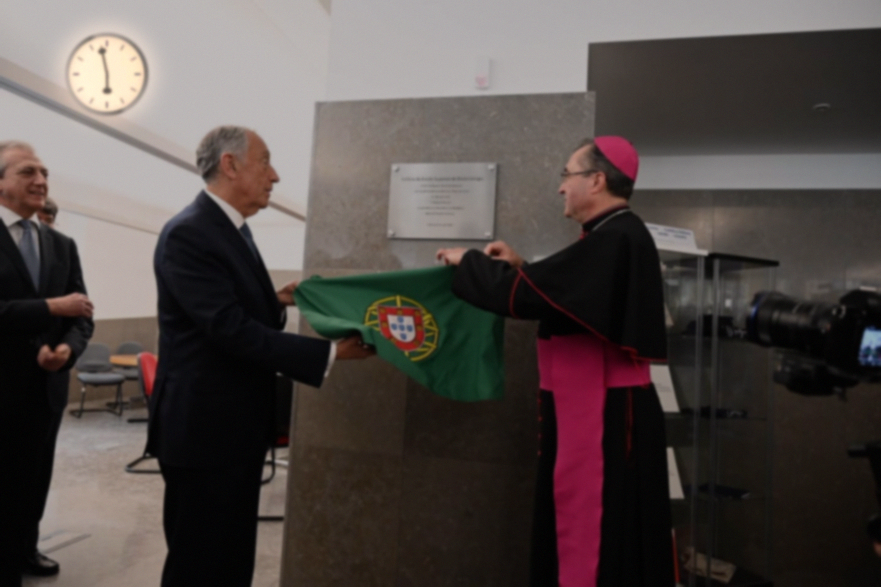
5:58
